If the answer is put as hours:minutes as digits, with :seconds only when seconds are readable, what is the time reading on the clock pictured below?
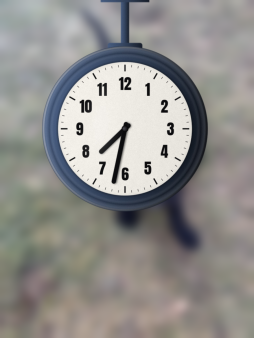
7:32
